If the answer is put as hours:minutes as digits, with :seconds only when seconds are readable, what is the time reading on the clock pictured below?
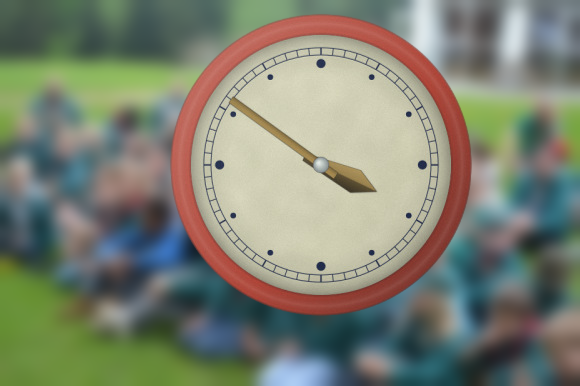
3:51
